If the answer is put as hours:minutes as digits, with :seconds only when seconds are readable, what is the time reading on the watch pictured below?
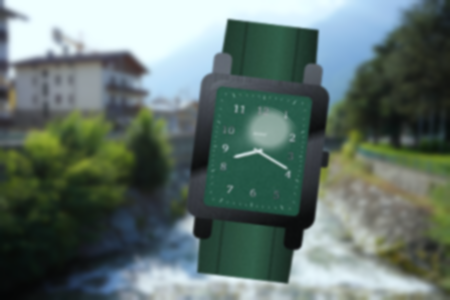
8:19
